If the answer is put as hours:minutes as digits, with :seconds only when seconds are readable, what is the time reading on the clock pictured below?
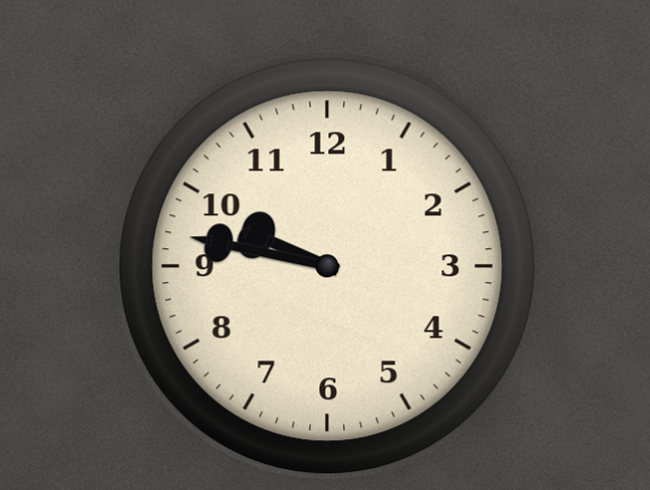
9:47
